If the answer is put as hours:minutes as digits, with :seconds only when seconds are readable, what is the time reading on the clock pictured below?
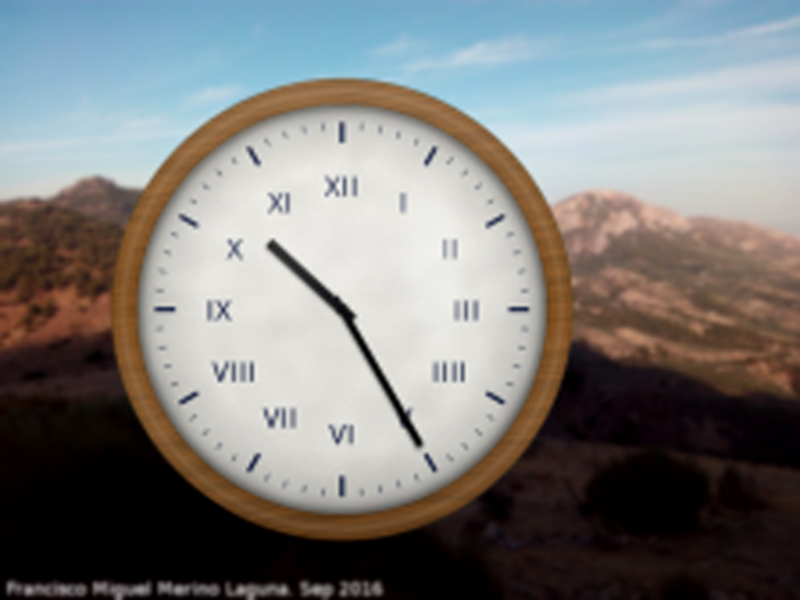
10:25
